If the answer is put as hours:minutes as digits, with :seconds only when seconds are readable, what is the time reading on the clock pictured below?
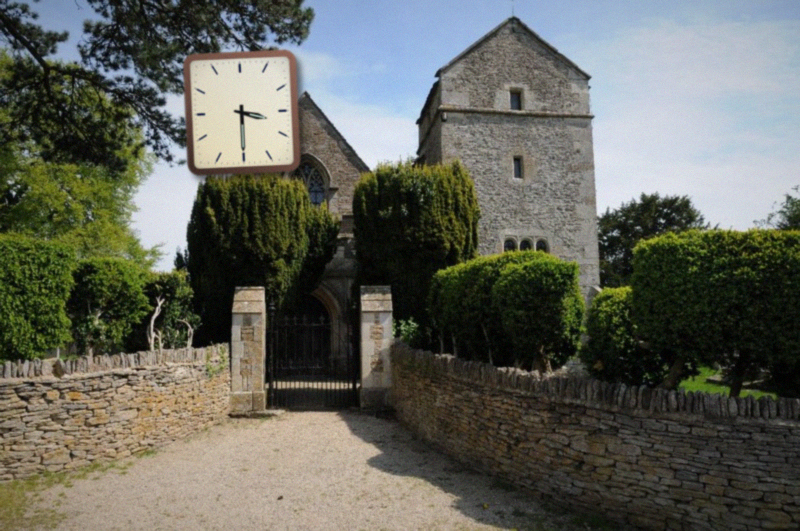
3:30
